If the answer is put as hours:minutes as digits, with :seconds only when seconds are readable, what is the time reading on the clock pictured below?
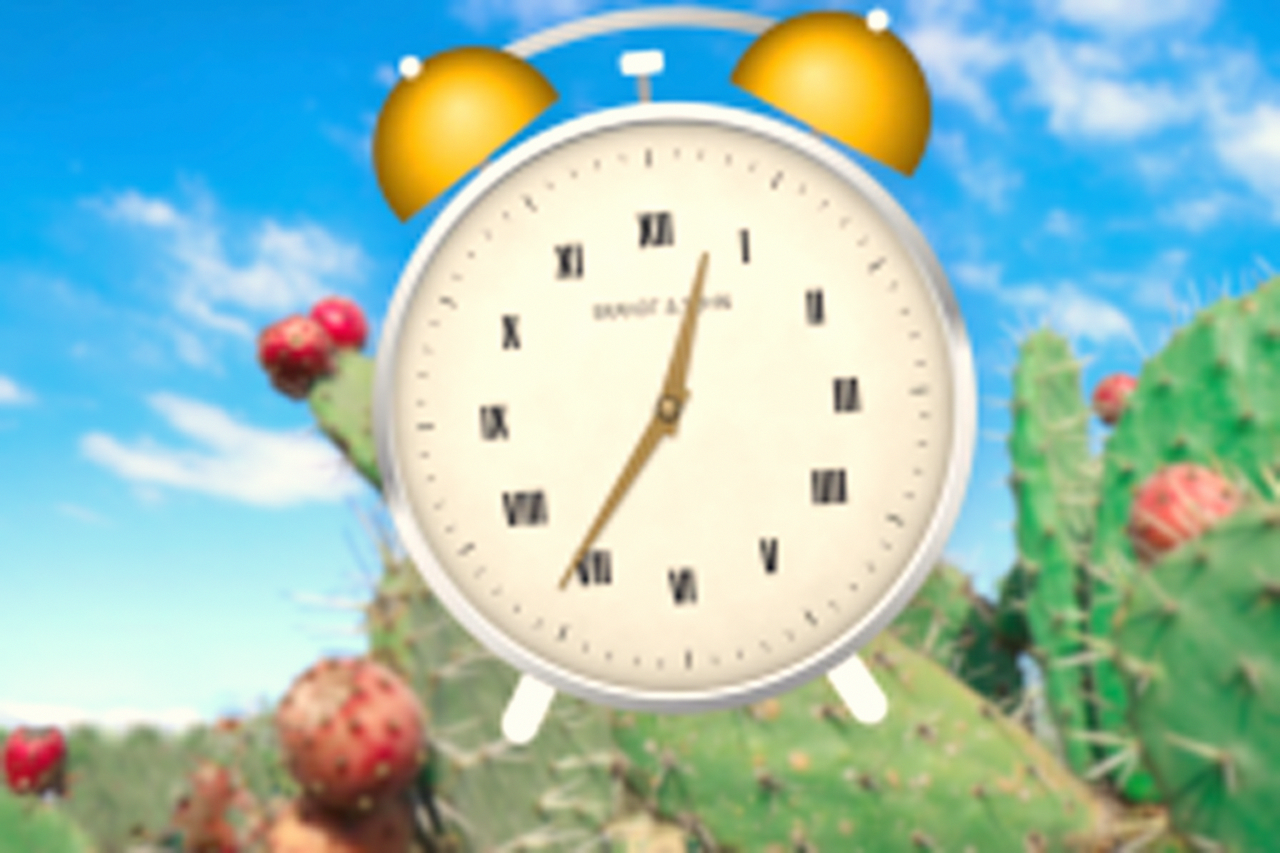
12:36
